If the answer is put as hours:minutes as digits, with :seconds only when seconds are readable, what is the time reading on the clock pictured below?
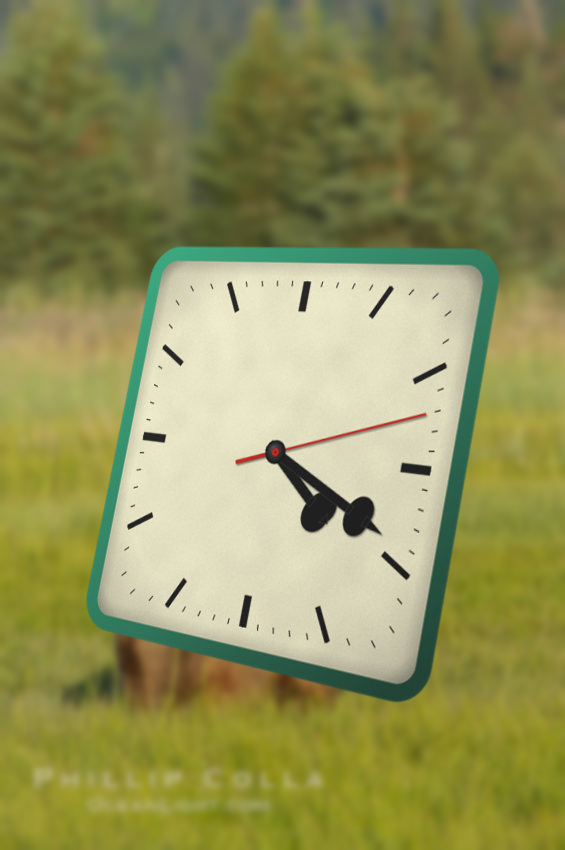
4:19:12
